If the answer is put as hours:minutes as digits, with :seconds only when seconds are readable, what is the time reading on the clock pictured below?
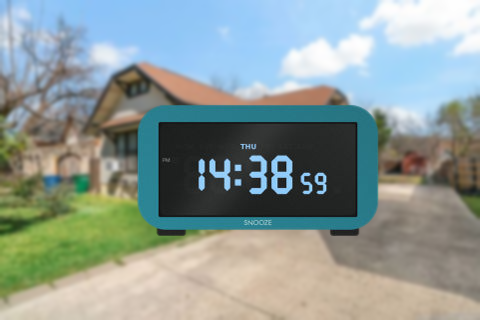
14:38:59
